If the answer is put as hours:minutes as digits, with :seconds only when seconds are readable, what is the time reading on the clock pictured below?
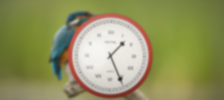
1:26
